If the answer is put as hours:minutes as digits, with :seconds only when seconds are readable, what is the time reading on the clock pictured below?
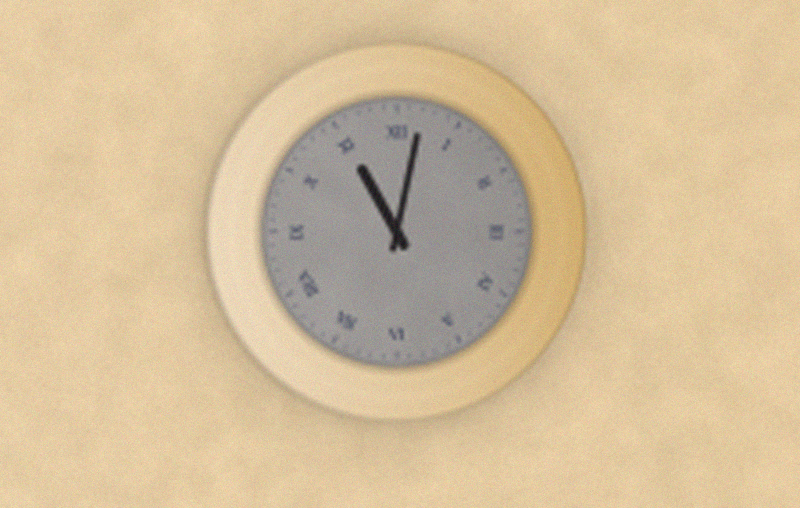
11:02
